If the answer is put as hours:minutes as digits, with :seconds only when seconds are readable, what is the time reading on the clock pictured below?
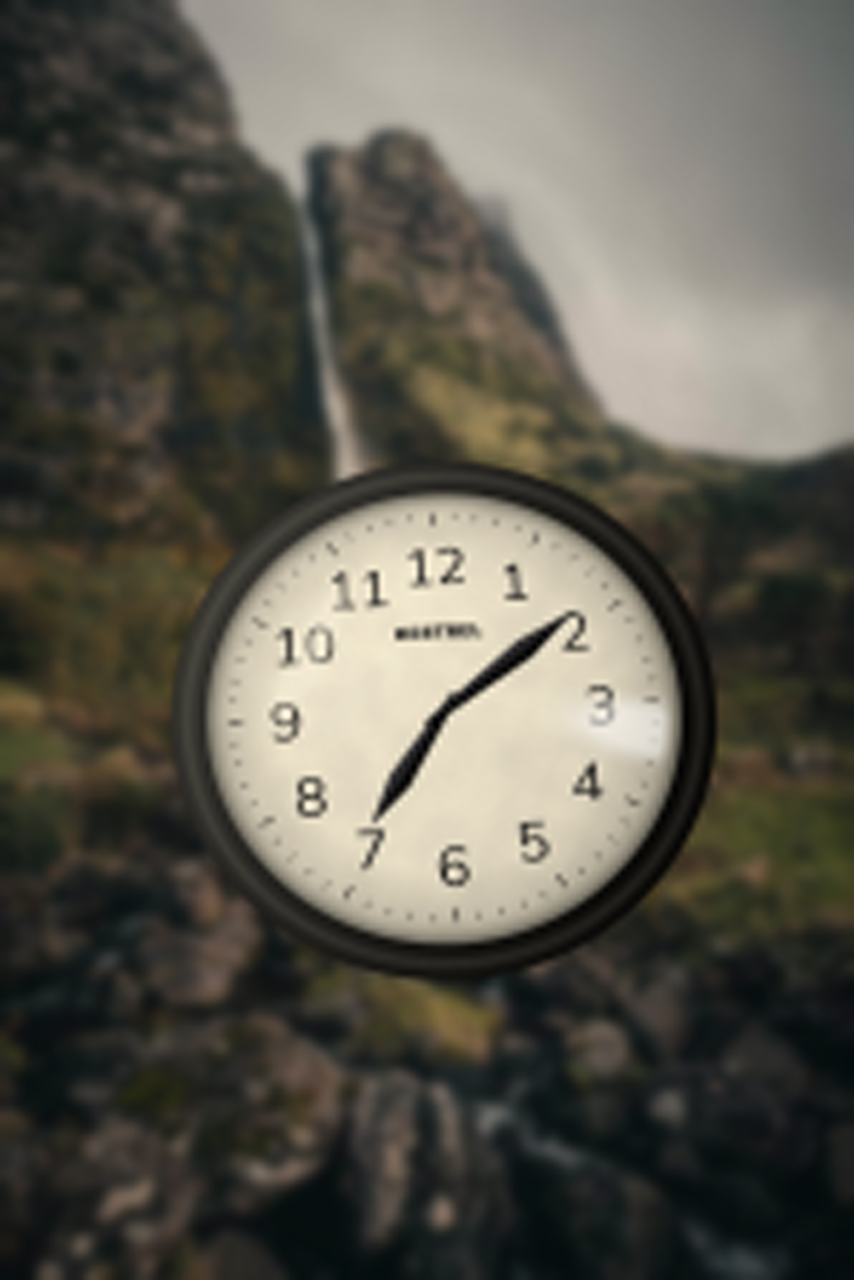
7:09
